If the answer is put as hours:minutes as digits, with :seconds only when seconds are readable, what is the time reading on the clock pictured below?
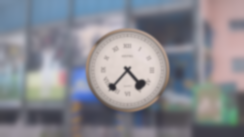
4:37
